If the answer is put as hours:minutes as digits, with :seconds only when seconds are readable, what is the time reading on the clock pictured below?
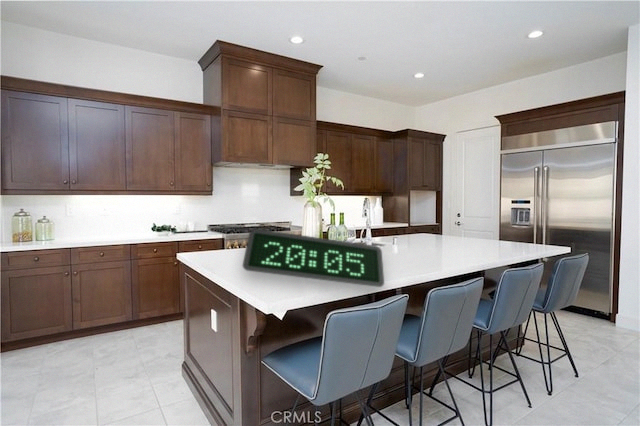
20:05
